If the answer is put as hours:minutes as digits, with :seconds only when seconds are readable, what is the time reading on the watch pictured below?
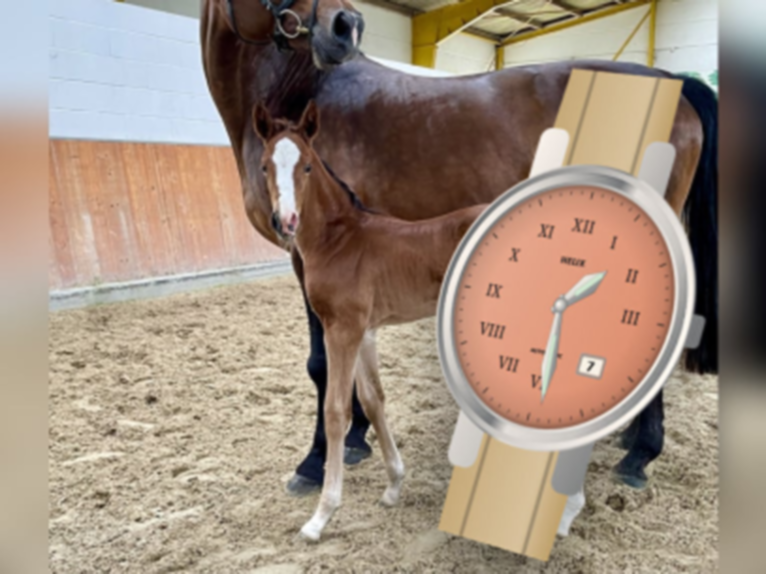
1:29
